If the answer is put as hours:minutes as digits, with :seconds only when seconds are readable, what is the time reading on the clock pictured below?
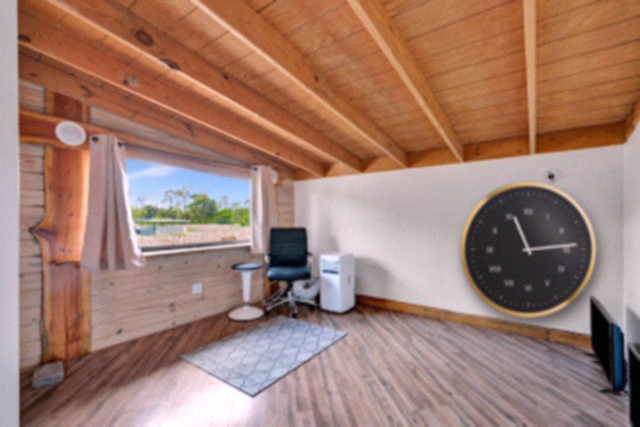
11:14
